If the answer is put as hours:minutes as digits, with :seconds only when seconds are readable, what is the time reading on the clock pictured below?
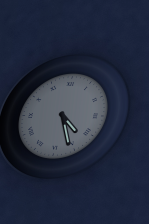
4:26
